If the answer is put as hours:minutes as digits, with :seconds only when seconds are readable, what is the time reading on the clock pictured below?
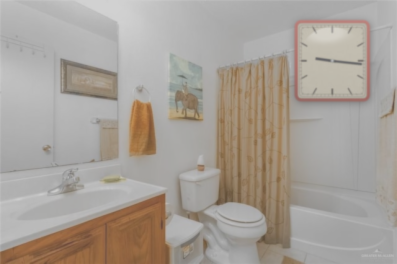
9:16
